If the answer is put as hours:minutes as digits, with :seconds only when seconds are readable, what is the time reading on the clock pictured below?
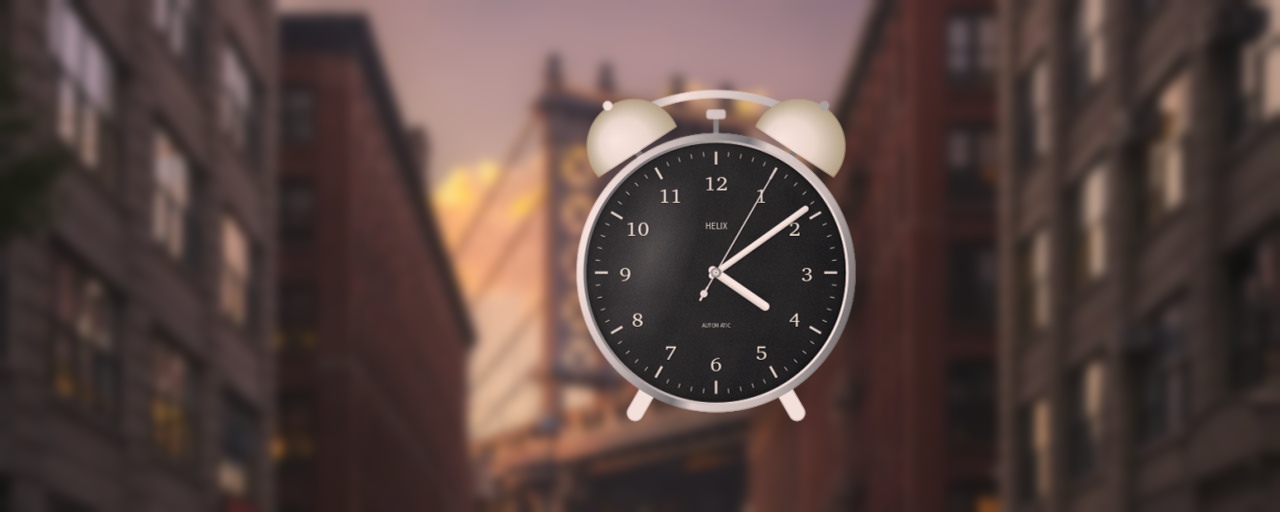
4:09:05
